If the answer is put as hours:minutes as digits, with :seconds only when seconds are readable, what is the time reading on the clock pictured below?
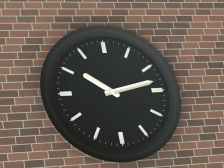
10:13
